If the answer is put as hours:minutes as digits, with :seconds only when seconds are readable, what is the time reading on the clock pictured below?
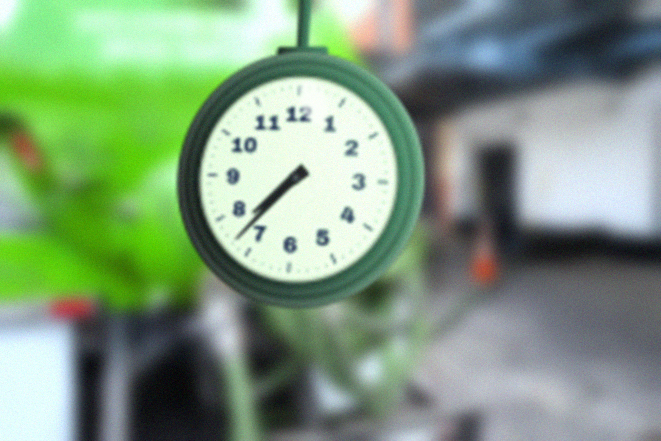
7:37
